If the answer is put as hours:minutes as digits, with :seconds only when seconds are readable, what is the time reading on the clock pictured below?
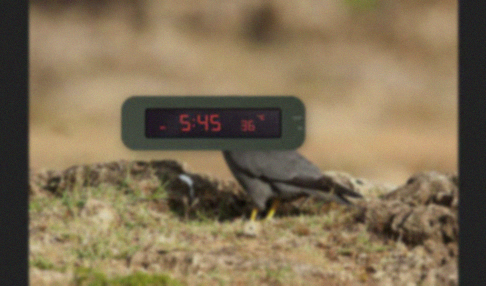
5:45
